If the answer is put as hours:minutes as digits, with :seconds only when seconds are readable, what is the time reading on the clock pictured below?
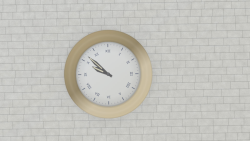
9:52
